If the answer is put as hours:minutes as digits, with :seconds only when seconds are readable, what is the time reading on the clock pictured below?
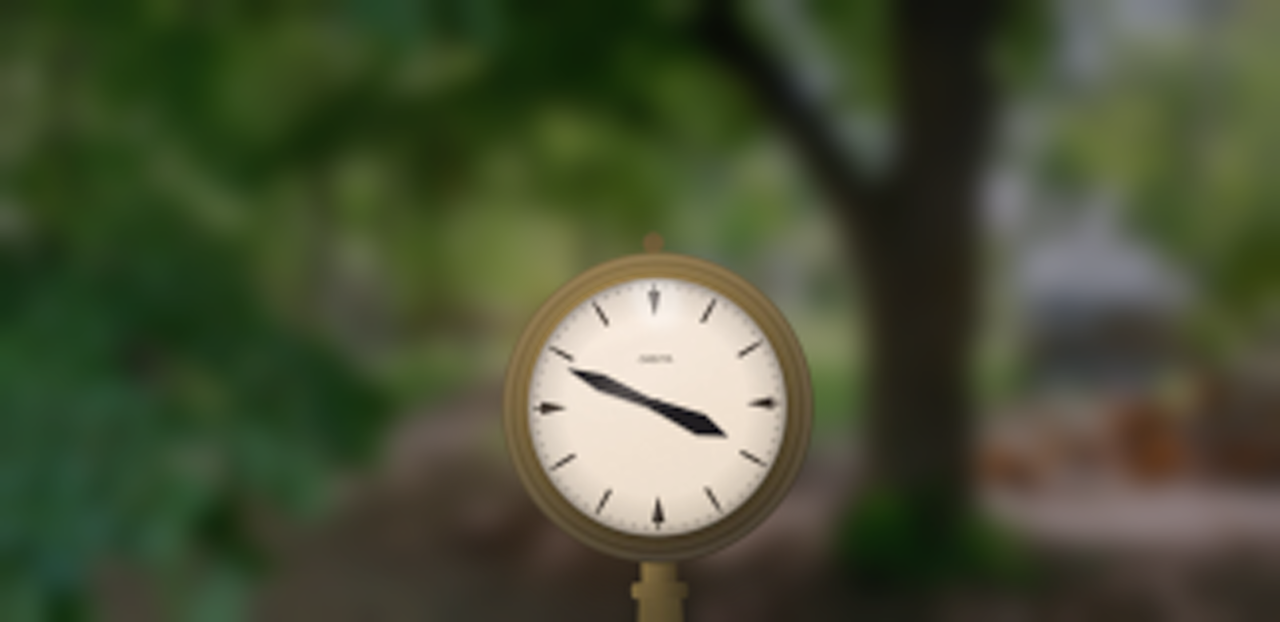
3:49
